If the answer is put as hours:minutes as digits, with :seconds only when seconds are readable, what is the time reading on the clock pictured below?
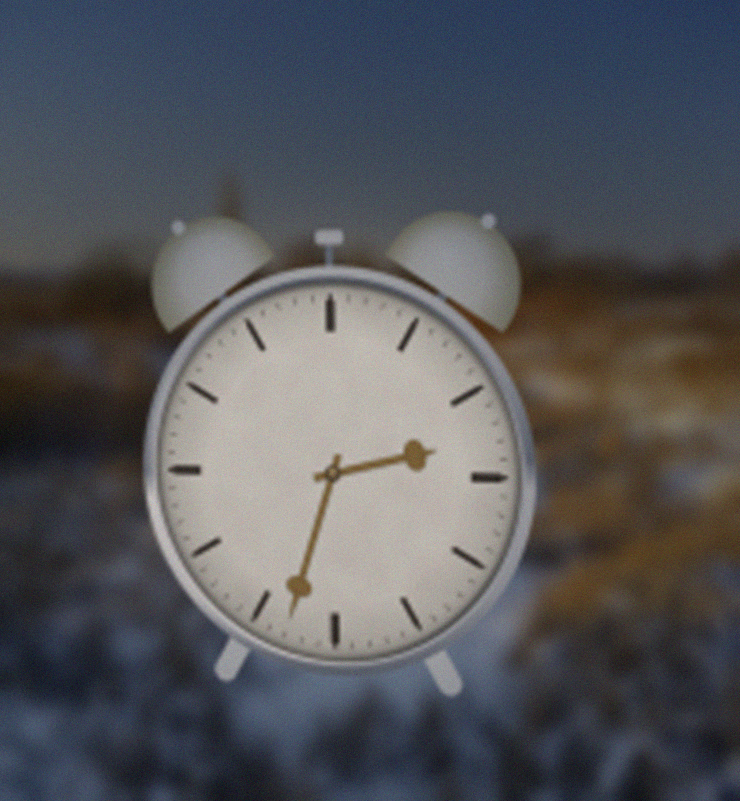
2:33
